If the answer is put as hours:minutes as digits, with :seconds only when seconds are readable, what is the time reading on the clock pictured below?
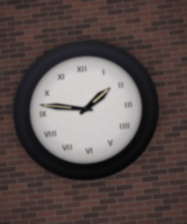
1:47
